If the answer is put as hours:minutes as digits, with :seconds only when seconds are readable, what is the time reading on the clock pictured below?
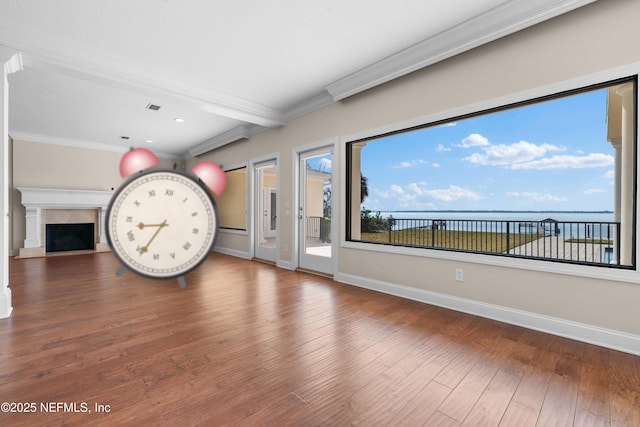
8:34
